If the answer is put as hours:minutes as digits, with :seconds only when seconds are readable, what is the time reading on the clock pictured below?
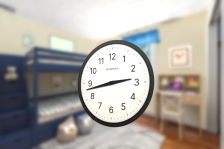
2:43
